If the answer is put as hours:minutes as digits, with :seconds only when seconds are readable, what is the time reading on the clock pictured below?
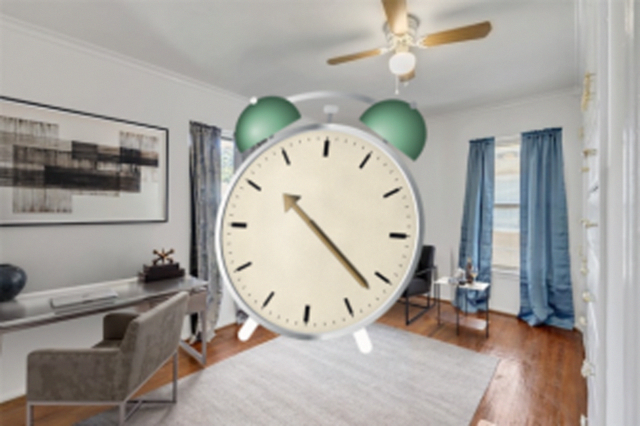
10:22
